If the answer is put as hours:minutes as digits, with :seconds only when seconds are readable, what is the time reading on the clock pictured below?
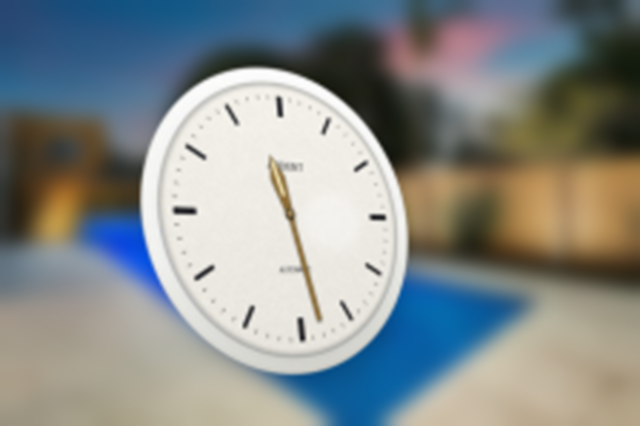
11:28
